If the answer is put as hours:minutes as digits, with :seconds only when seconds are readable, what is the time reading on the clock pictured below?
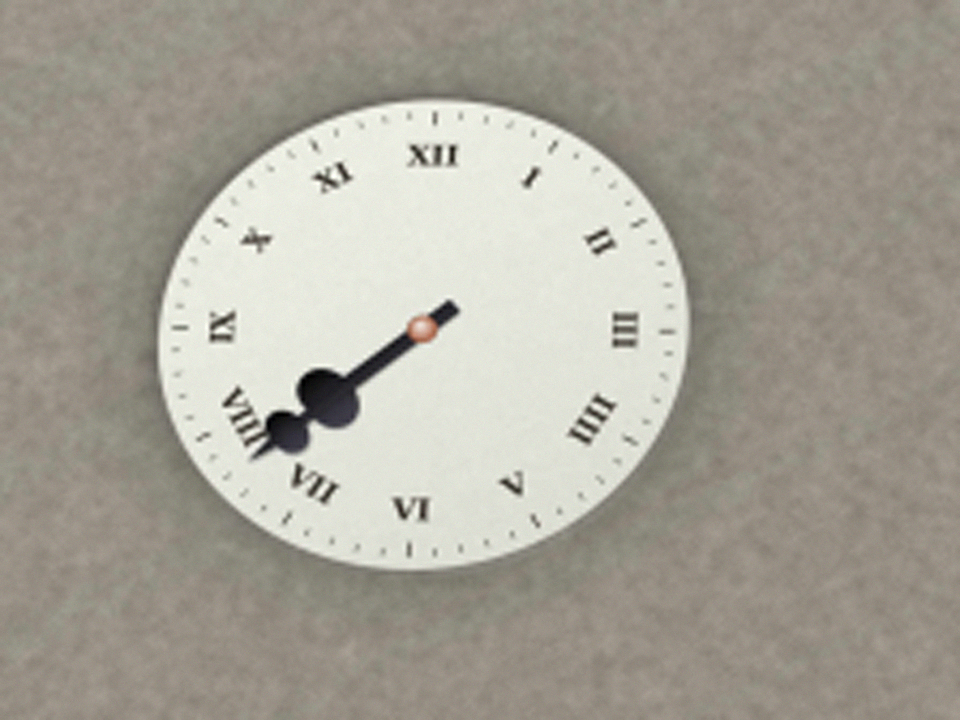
7:38
